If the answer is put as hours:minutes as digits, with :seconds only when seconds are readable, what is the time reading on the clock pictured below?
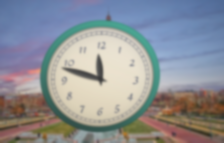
11:48
